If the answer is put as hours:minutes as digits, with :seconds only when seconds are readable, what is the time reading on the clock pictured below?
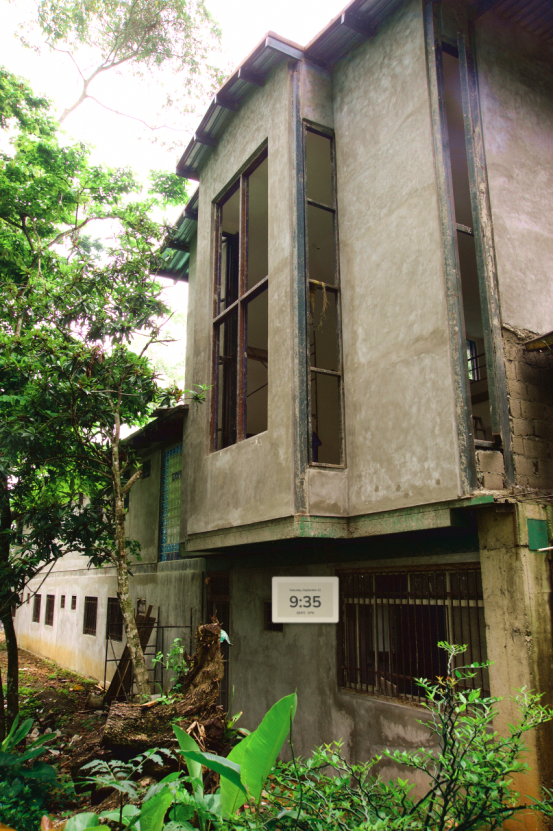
9:35
